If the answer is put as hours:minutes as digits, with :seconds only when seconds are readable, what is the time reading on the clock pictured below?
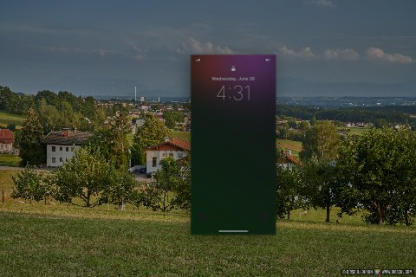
4:31
